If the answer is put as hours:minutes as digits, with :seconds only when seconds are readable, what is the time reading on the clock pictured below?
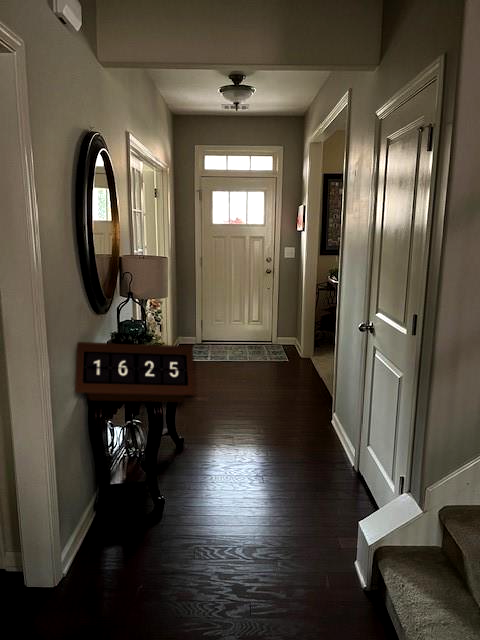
16:25
